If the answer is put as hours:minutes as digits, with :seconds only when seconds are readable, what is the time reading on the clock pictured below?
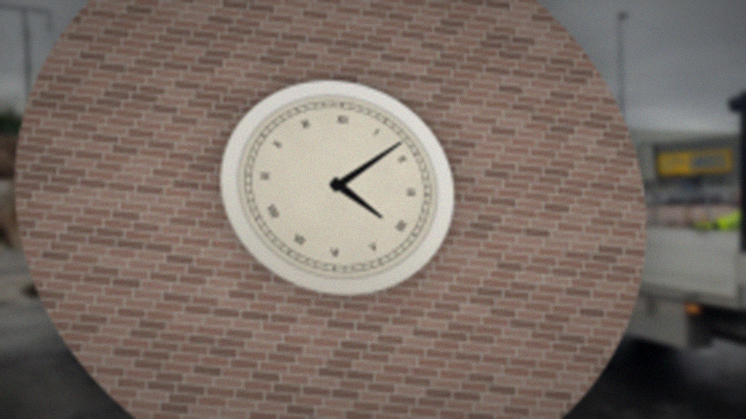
4:08
